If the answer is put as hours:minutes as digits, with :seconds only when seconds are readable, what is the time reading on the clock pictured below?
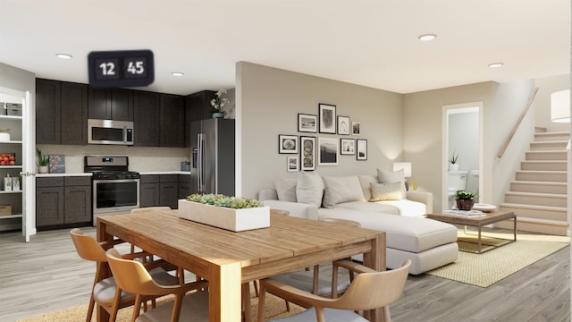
12:45
